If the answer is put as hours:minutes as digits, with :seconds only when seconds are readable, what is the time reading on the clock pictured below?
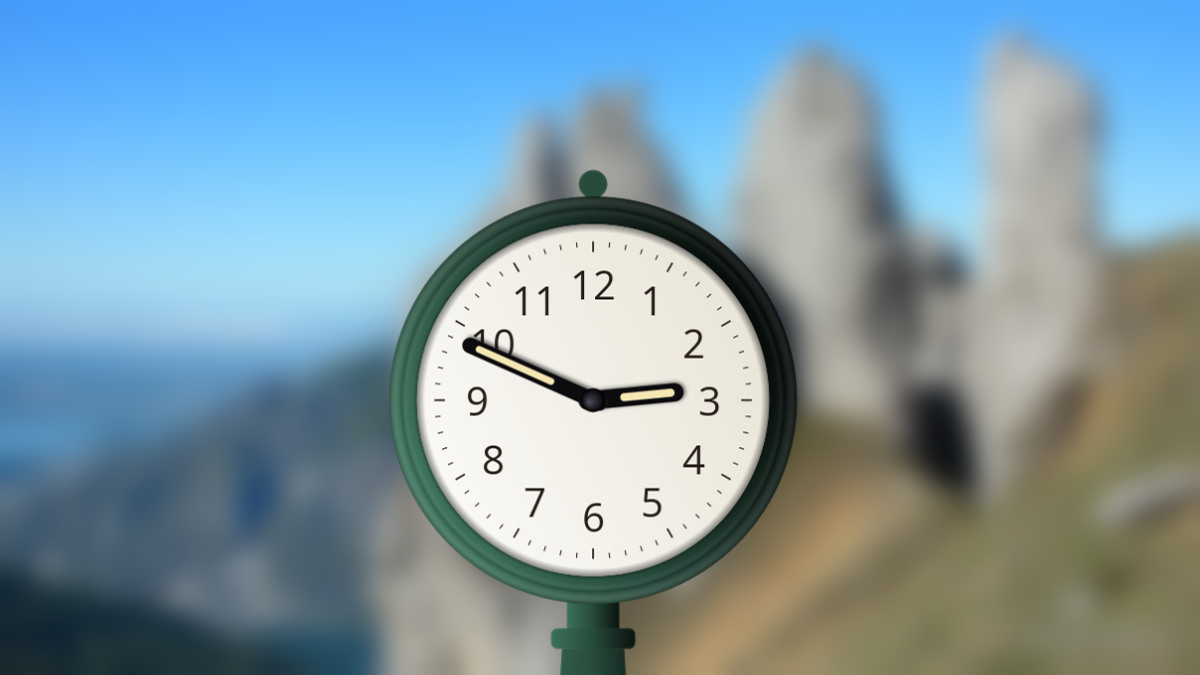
2:49
